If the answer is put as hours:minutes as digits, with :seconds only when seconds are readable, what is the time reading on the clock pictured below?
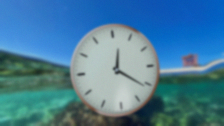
12:21
